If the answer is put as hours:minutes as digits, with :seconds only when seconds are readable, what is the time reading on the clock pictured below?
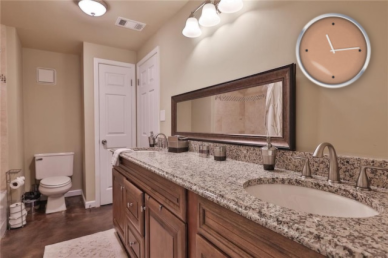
11:14
